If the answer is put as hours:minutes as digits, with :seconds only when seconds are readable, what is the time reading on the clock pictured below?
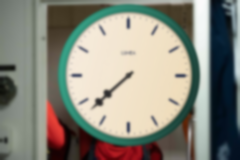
7:38
